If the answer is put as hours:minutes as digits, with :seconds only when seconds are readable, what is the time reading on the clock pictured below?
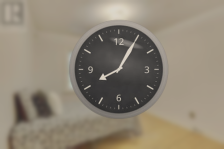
8:05
